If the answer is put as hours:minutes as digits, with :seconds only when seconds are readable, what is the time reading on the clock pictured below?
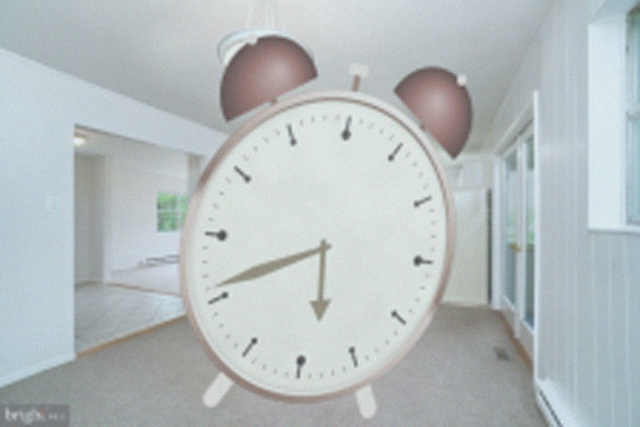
5:41
